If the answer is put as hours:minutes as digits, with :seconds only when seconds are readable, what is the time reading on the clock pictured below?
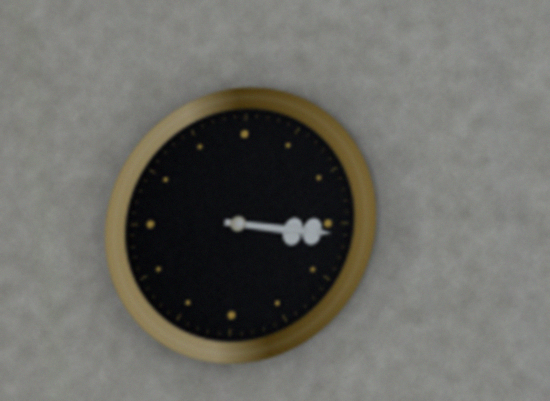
3:16
